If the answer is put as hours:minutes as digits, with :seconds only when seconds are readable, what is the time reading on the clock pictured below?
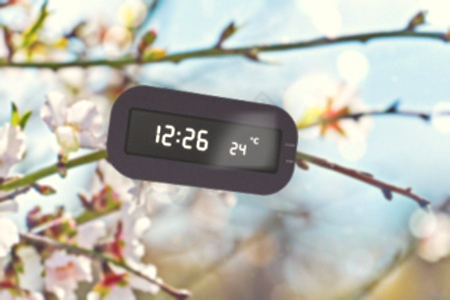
12:26
